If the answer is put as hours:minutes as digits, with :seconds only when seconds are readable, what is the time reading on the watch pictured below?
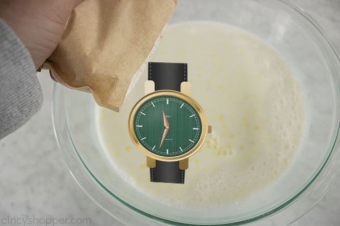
11:33
